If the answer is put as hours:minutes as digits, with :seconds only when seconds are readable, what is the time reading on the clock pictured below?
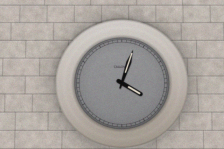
4:03
